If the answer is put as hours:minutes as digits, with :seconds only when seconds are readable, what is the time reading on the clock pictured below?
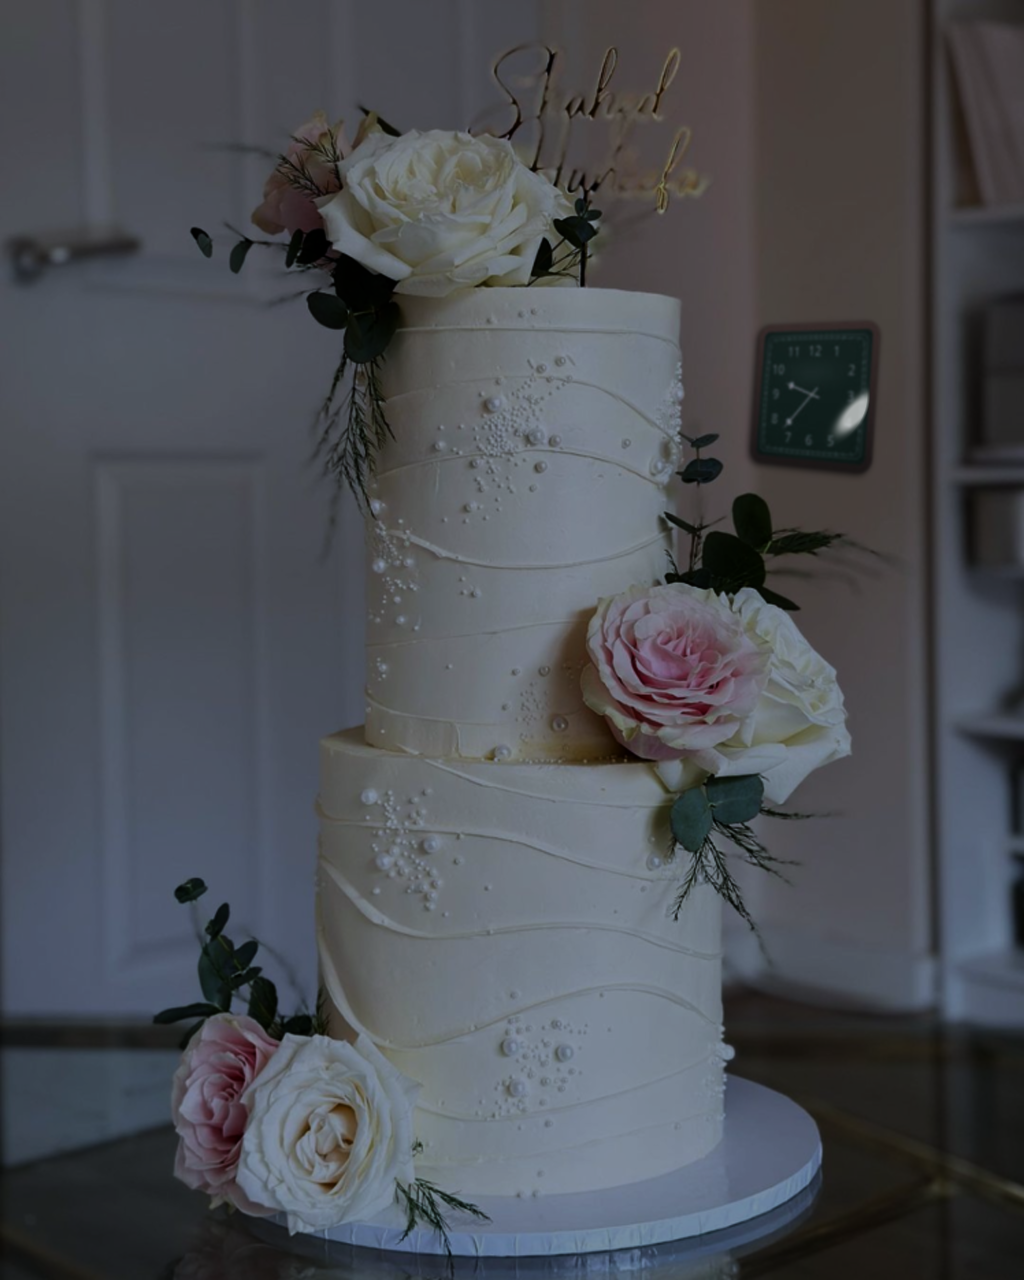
9:37
